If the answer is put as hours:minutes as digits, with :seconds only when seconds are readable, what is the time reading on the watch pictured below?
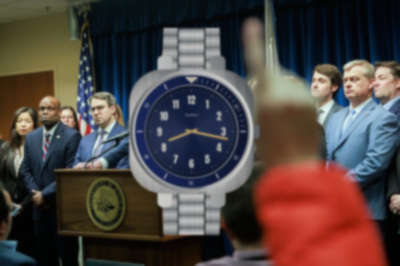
8:17
